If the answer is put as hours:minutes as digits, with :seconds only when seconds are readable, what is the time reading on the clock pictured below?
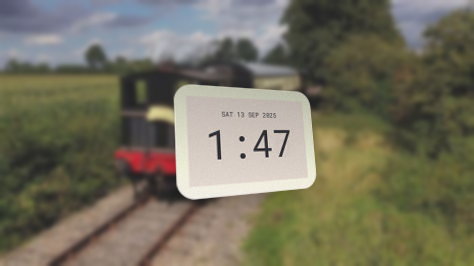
1:47
